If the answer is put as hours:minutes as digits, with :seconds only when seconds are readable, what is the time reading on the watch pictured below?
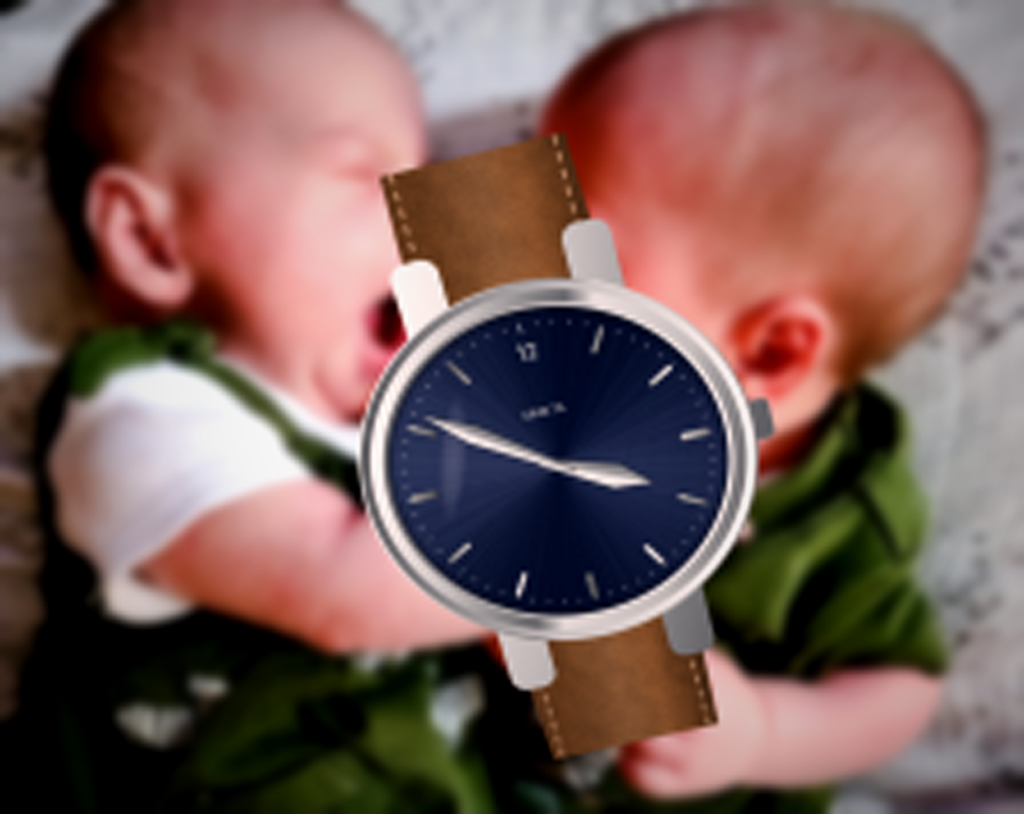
3:51
